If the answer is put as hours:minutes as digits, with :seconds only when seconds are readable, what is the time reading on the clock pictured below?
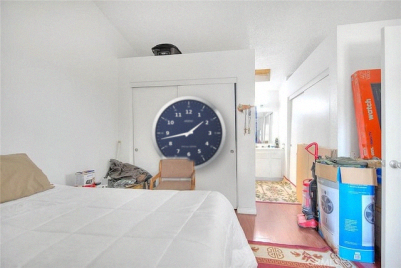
1:43
